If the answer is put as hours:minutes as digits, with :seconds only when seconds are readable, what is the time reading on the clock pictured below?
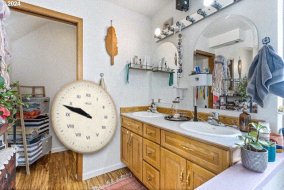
9:48
